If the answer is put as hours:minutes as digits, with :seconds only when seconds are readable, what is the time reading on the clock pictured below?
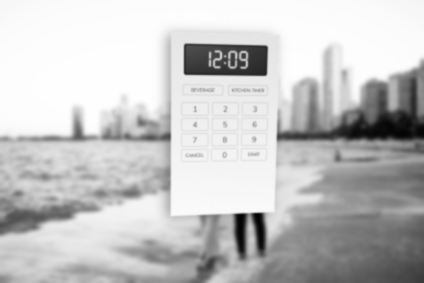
12:09
